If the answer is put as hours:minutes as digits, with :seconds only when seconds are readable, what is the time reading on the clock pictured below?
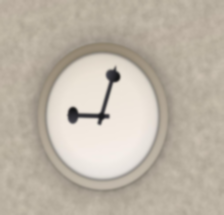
9:03
